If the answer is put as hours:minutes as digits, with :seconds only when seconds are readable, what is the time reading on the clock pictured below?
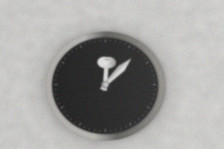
12:07
